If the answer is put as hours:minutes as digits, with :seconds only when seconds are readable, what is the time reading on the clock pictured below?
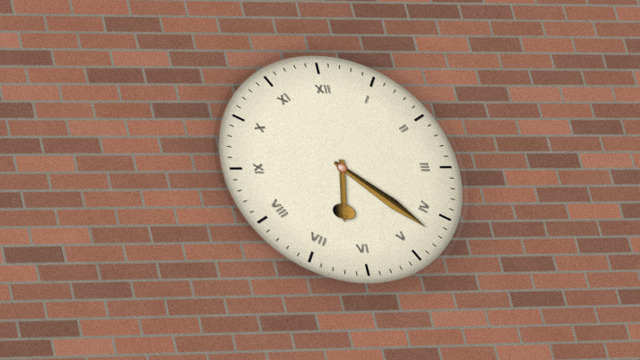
6:22
